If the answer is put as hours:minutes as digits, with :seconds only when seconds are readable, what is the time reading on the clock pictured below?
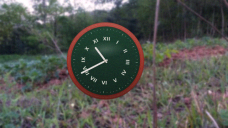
10:40
